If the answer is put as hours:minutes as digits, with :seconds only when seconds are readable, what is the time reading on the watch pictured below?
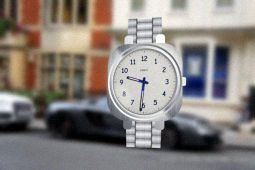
9:31
